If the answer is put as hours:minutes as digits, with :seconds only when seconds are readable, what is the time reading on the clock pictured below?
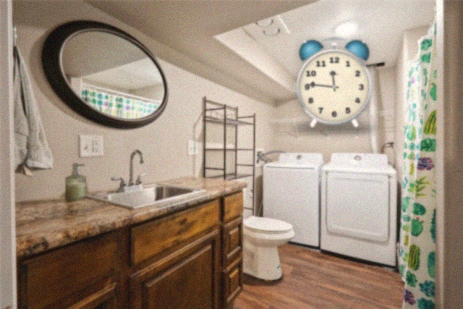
11:46
